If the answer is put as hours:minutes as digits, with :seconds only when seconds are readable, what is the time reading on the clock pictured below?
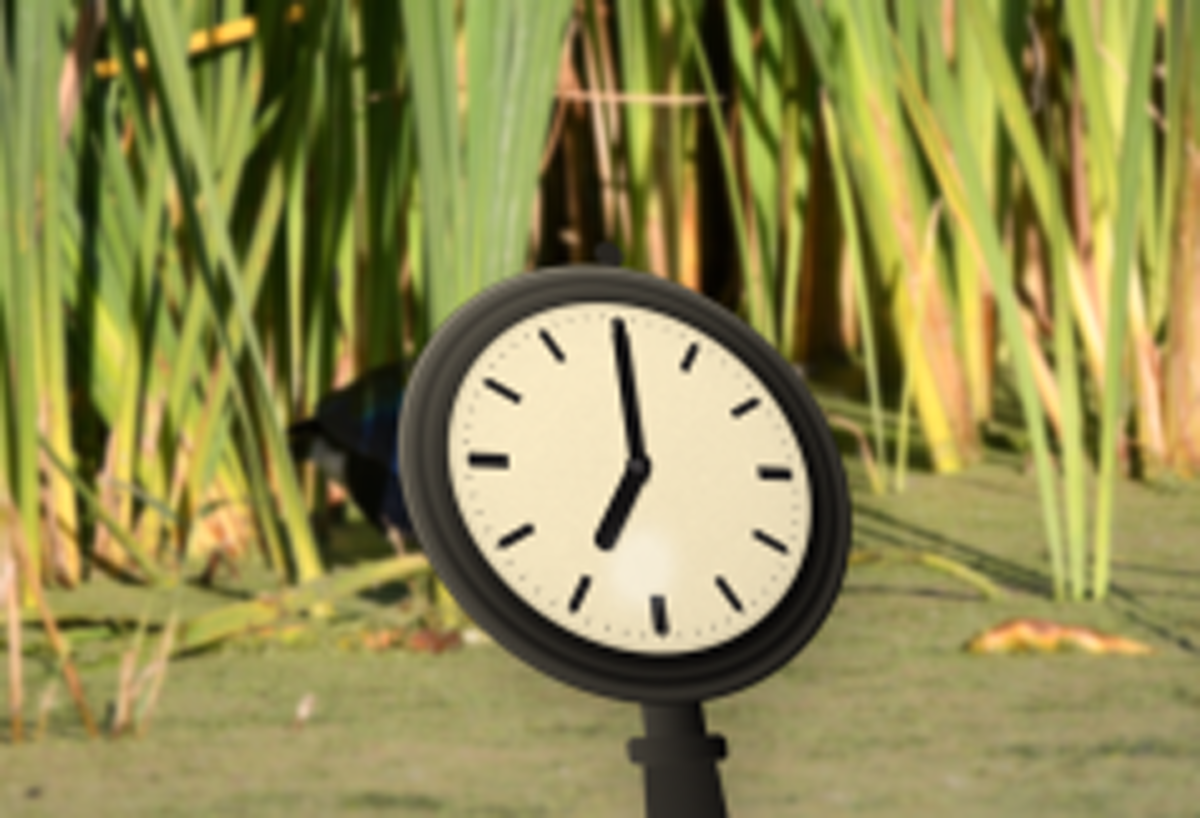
7:00
